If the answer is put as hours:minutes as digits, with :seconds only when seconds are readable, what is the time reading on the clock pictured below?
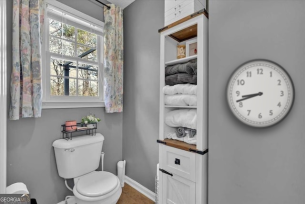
8:42
